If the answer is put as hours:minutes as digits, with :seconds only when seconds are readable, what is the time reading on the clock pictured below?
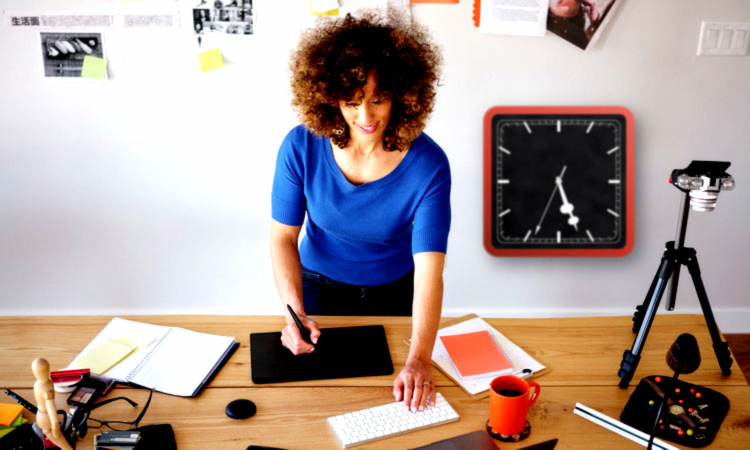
5:26:34
